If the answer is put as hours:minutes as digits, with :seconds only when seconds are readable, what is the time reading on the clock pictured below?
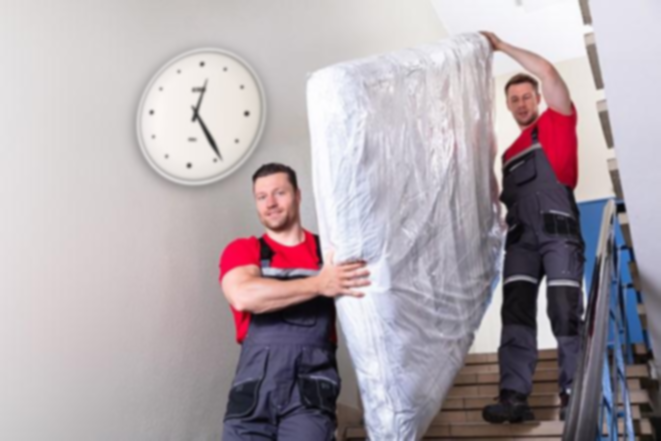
12:24
